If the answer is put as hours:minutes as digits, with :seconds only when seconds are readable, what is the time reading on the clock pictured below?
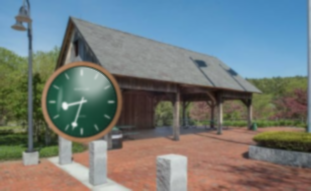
8:33
